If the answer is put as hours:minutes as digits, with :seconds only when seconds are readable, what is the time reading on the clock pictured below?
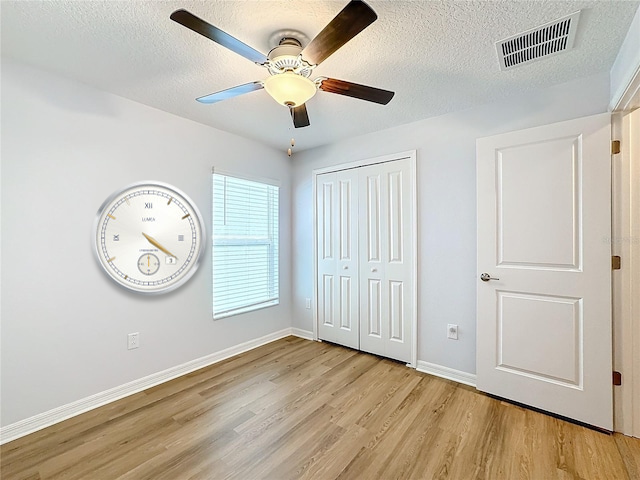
4:21
